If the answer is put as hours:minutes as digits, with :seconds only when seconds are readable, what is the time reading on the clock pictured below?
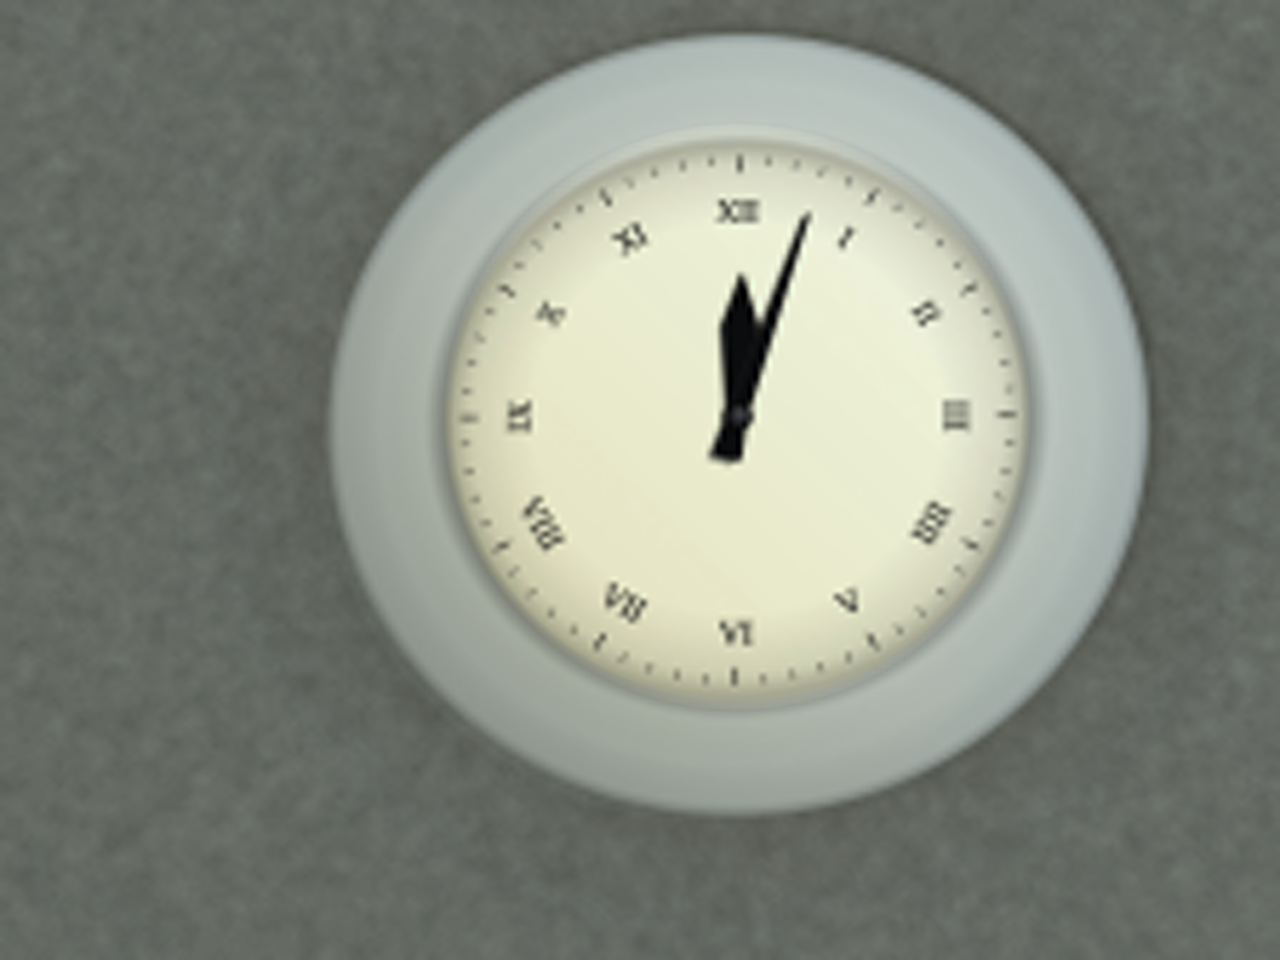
12:03
